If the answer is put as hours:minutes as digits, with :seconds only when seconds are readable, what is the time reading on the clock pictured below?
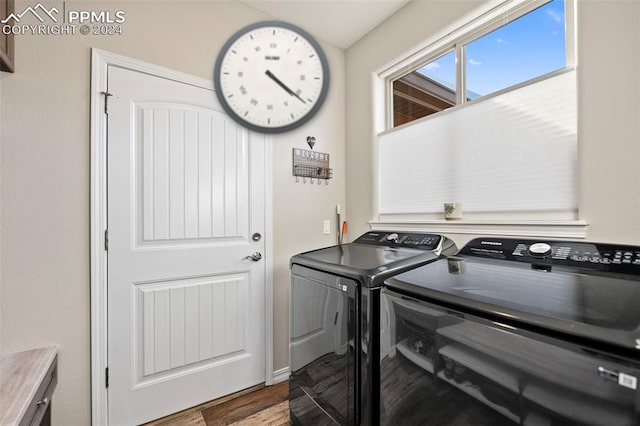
4:21
